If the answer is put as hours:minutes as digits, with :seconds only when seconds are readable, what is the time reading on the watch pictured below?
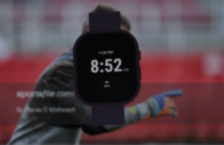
8:52
